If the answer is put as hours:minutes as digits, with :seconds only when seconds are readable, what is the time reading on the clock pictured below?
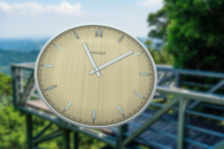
11:09
